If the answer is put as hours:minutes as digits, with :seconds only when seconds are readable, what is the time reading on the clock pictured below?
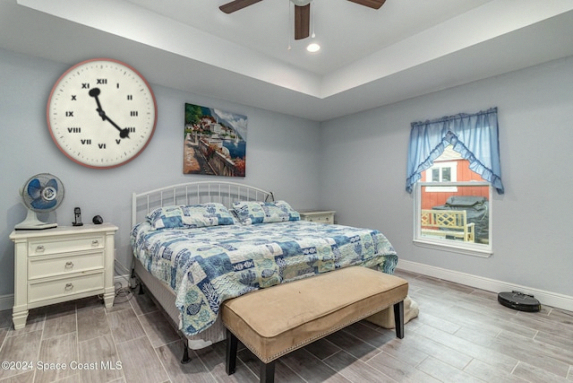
11:22
